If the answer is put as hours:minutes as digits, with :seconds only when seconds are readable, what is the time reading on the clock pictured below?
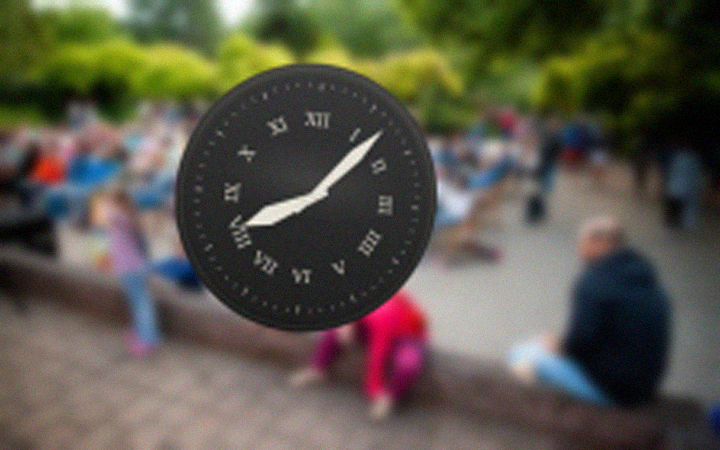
8:07
